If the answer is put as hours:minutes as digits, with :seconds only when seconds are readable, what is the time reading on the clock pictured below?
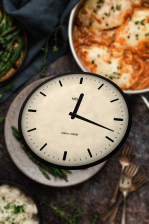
12:18
